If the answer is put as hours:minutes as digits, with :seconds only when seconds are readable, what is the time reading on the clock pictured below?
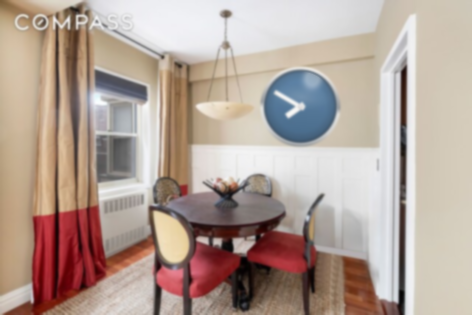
7:50
